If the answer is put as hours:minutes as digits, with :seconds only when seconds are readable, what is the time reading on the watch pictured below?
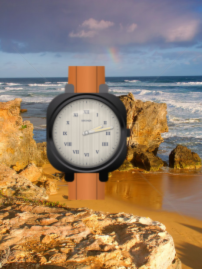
2:13
